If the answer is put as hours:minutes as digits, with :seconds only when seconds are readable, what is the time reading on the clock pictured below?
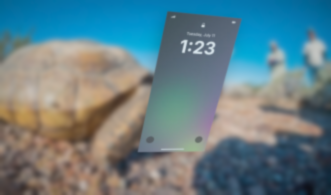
1:23
